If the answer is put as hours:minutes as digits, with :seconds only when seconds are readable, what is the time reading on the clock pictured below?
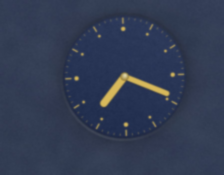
7:19
